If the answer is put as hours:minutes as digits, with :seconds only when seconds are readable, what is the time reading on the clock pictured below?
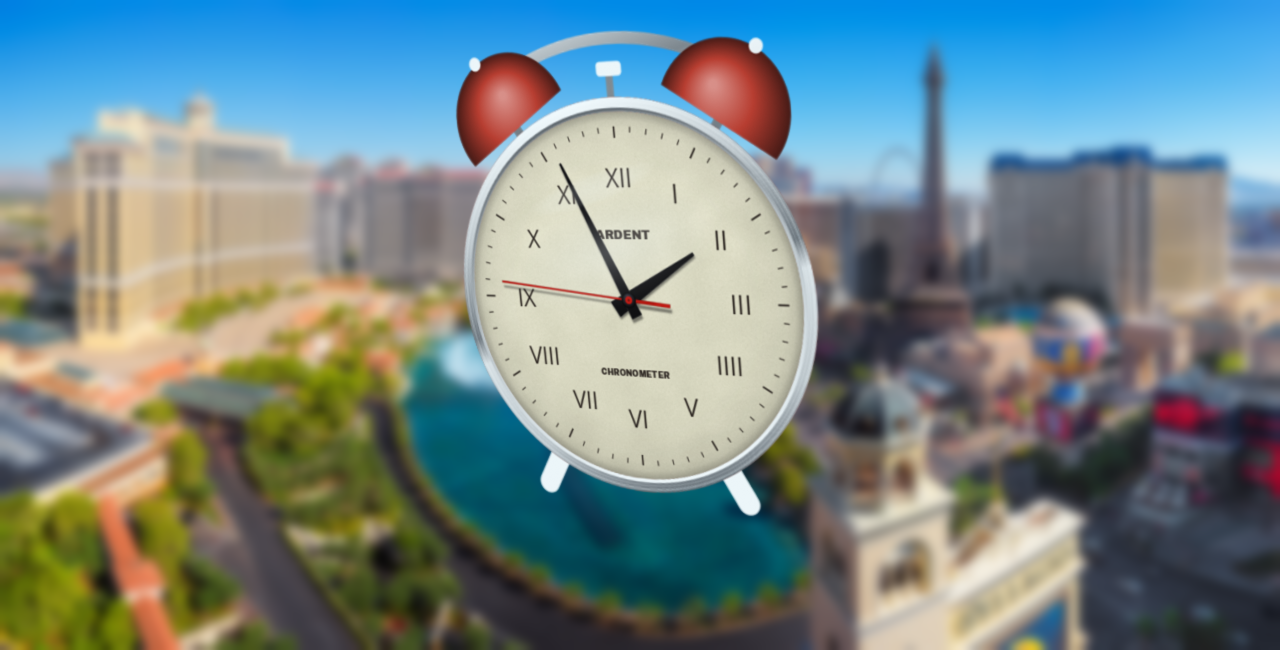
1:55:46
